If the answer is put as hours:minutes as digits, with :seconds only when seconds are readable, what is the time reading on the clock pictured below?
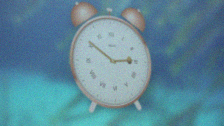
2:51
